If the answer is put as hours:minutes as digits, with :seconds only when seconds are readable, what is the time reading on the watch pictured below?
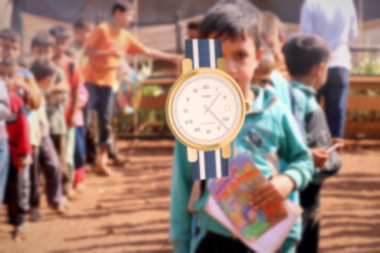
1:23
